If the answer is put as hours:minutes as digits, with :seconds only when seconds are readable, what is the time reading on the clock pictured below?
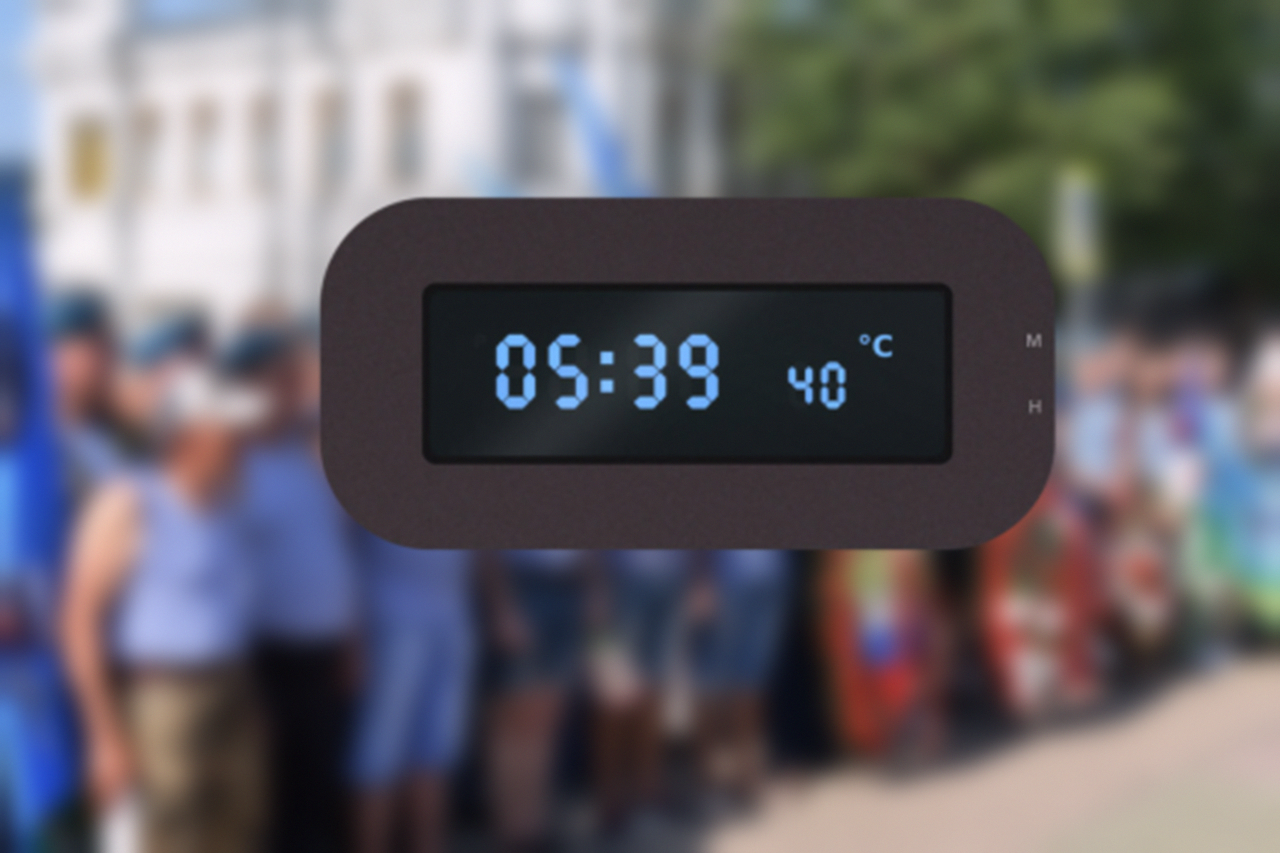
5:39
